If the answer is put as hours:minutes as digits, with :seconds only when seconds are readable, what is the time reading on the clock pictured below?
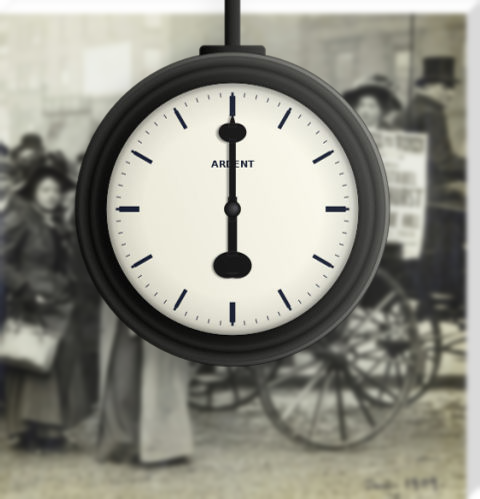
6:00
